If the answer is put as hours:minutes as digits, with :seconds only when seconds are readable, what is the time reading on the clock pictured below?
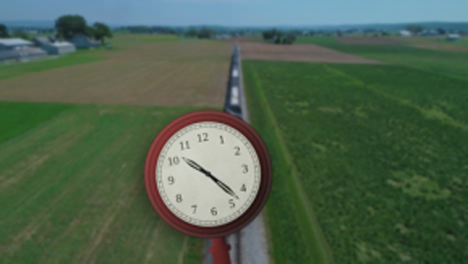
10:23
